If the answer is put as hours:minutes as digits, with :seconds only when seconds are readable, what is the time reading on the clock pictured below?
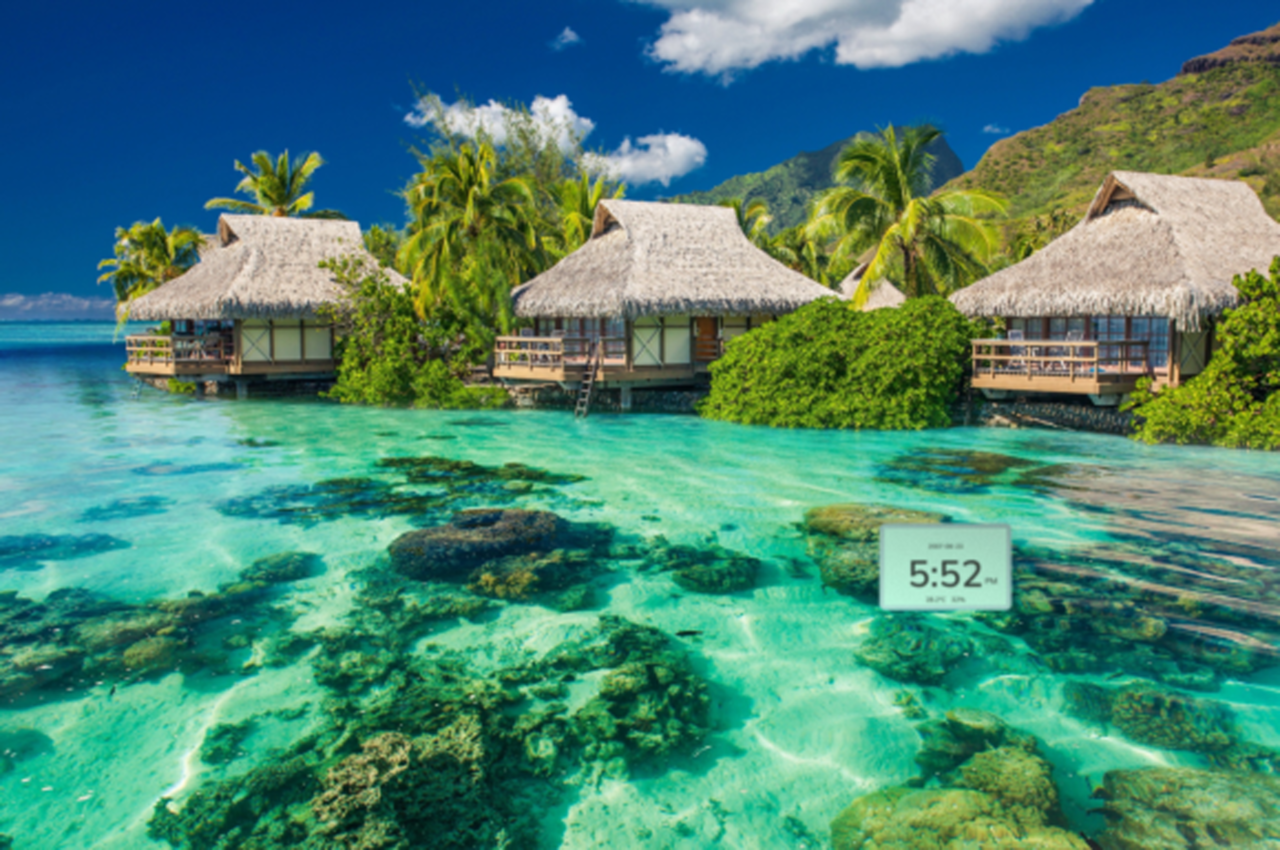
5:52
